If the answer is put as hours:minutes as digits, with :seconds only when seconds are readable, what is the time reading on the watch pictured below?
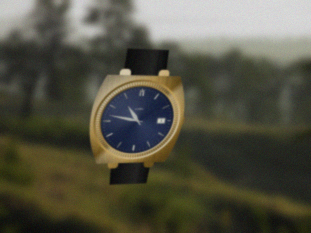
10:47
